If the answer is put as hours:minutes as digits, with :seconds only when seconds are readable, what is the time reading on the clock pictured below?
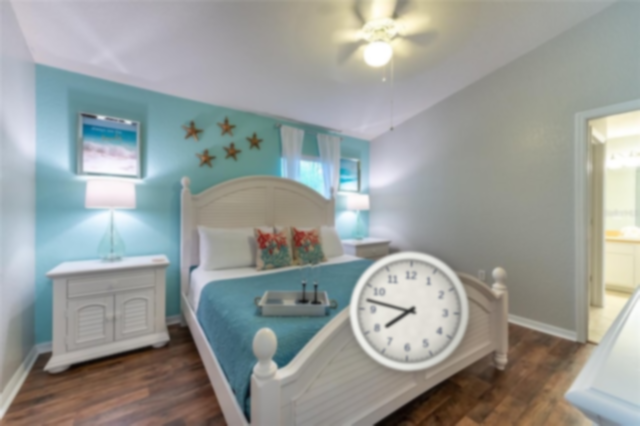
7:47
